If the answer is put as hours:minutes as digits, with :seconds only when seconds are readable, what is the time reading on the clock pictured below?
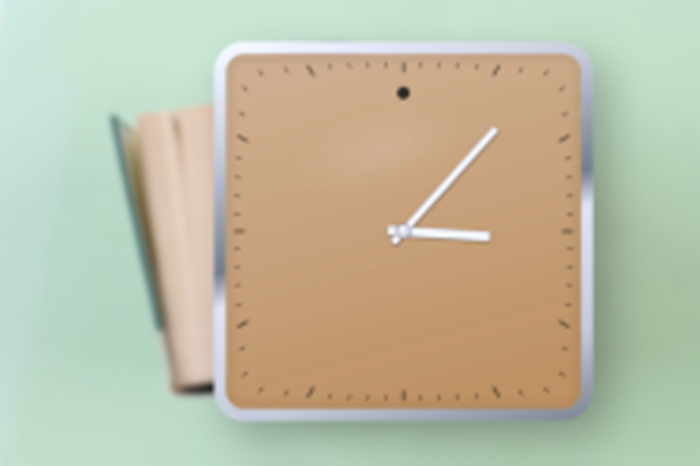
3:07
